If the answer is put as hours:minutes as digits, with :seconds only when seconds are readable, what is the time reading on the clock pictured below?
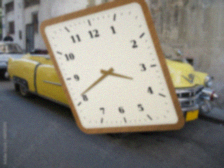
3:41
